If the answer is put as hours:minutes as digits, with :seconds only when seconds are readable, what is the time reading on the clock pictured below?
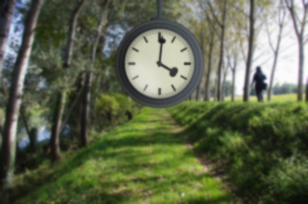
4:01
